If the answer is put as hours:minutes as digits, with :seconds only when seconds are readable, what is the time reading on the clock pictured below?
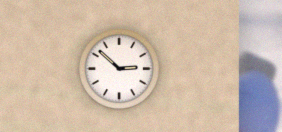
2:52
